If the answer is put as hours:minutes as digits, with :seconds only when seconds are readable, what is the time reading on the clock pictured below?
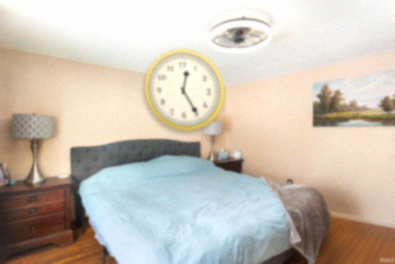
12:25
